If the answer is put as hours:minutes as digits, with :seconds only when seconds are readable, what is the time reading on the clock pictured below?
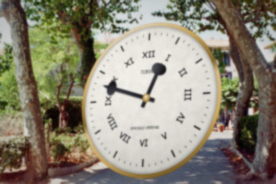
12:48
